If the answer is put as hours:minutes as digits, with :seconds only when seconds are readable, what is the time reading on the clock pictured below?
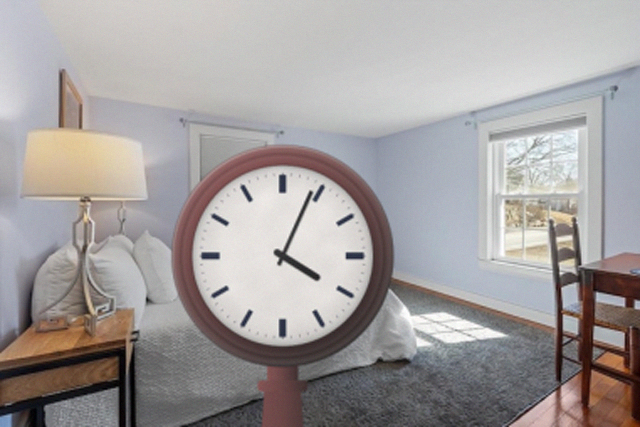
4:04
